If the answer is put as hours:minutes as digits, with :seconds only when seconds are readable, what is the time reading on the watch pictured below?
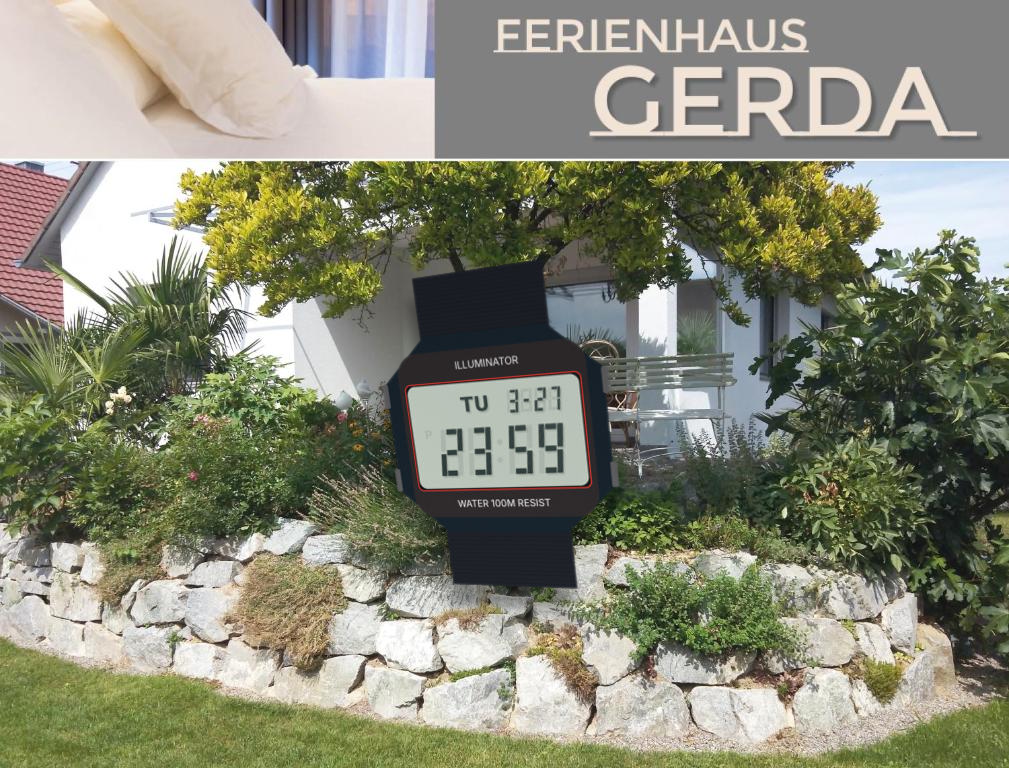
23:59
